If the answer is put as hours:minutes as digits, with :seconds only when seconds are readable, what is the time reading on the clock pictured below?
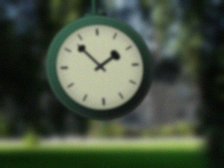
1:53
